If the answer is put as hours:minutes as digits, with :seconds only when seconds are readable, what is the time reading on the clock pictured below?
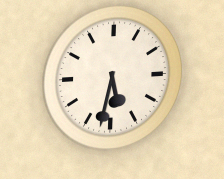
5:32
